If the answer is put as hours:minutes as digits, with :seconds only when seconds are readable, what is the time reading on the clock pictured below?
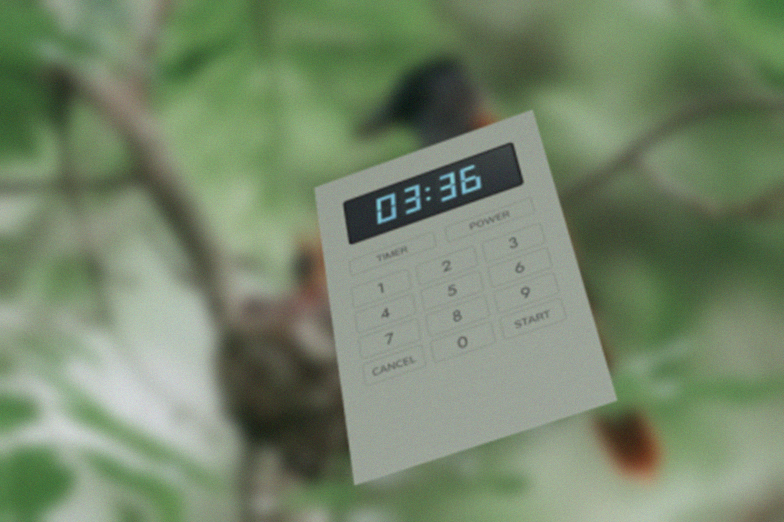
3:36
